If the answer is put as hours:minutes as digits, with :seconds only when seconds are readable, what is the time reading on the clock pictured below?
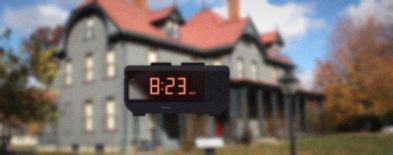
8:23
